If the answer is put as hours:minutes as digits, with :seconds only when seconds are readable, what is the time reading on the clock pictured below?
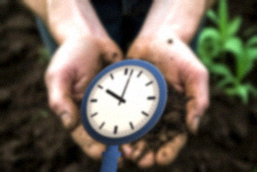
10:02
